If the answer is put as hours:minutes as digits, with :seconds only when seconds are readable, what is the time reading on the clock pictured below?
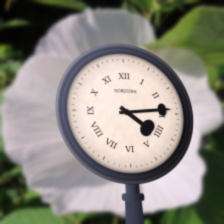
4:14
